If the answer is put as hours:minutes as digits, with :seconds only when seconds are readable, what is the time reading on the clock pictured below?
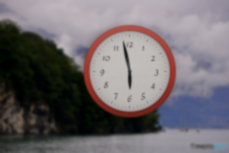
5:58
